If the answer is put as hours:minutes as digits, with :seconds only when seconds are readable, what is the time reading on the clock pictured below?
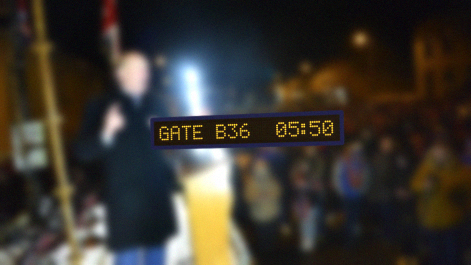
5:50
